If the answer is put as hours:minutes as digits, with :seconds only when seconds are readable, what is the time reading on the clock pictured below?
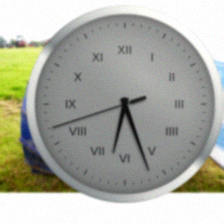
6:26:42
